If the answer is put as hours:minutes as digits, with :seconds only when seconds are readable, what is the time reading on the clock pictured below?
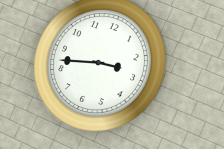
2:42
